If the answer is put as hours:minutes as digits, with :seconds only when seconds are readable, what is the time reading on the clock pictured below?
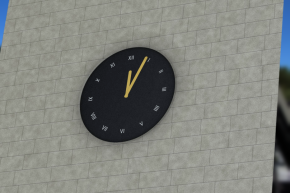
12:04
